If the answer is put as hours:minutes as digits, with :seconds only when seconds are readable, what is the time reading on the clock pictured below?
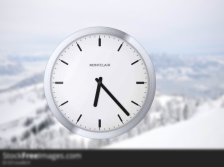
6:23
